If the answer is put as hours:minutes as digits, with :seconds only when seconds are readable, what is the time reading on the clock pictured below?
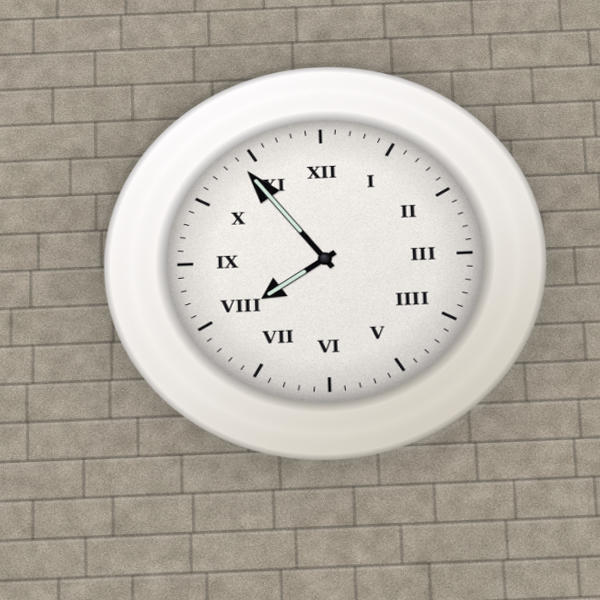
7:54
